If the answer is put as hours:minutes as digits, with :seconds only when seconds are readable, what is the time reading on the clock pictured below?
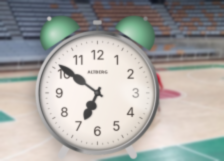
6:51
